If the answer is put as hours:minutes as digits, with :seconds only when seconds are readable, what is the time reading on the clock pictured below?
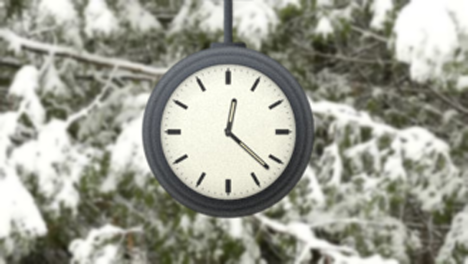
12:22
